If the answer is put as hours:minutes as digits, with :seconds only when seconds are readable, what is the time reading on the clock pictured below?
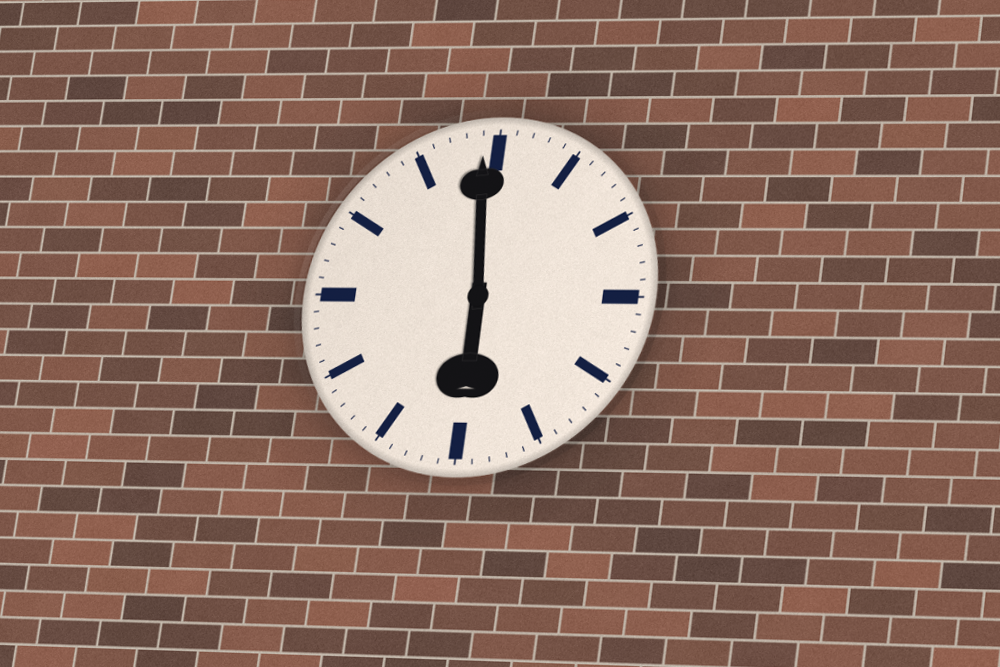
5:59
